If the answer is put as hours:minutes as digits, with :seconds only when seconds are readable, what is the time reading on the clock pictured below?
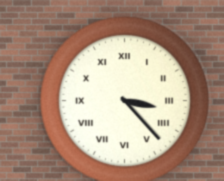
3:23
